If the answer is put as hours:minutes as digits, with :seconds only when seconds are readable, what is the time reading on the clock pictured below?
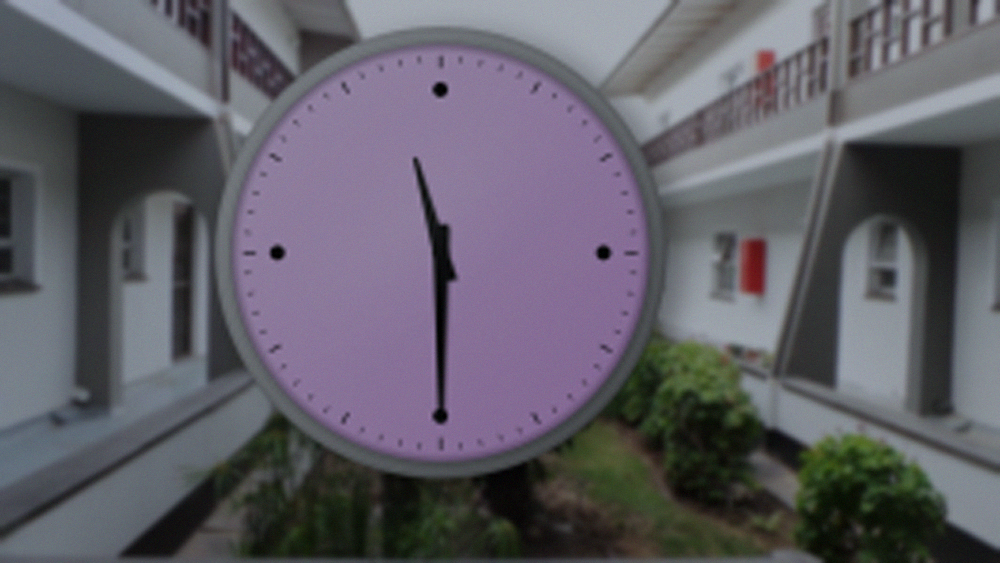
11:30
